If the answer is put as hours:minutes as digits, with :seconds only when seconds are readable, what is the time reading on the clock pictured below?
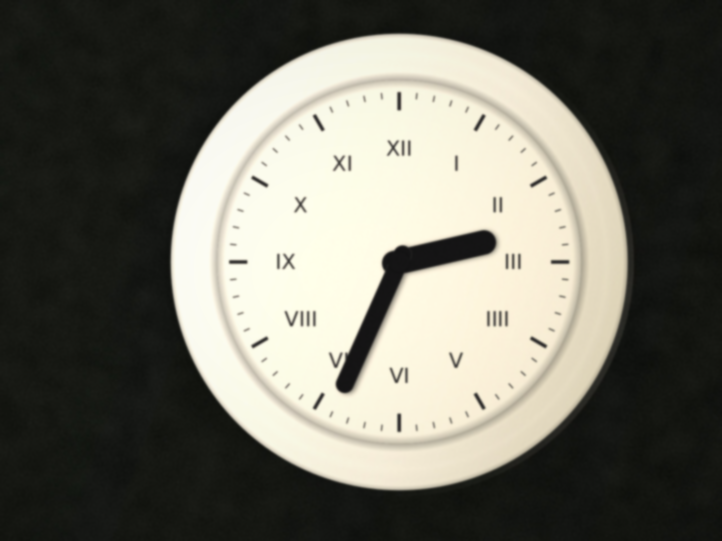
2:34
